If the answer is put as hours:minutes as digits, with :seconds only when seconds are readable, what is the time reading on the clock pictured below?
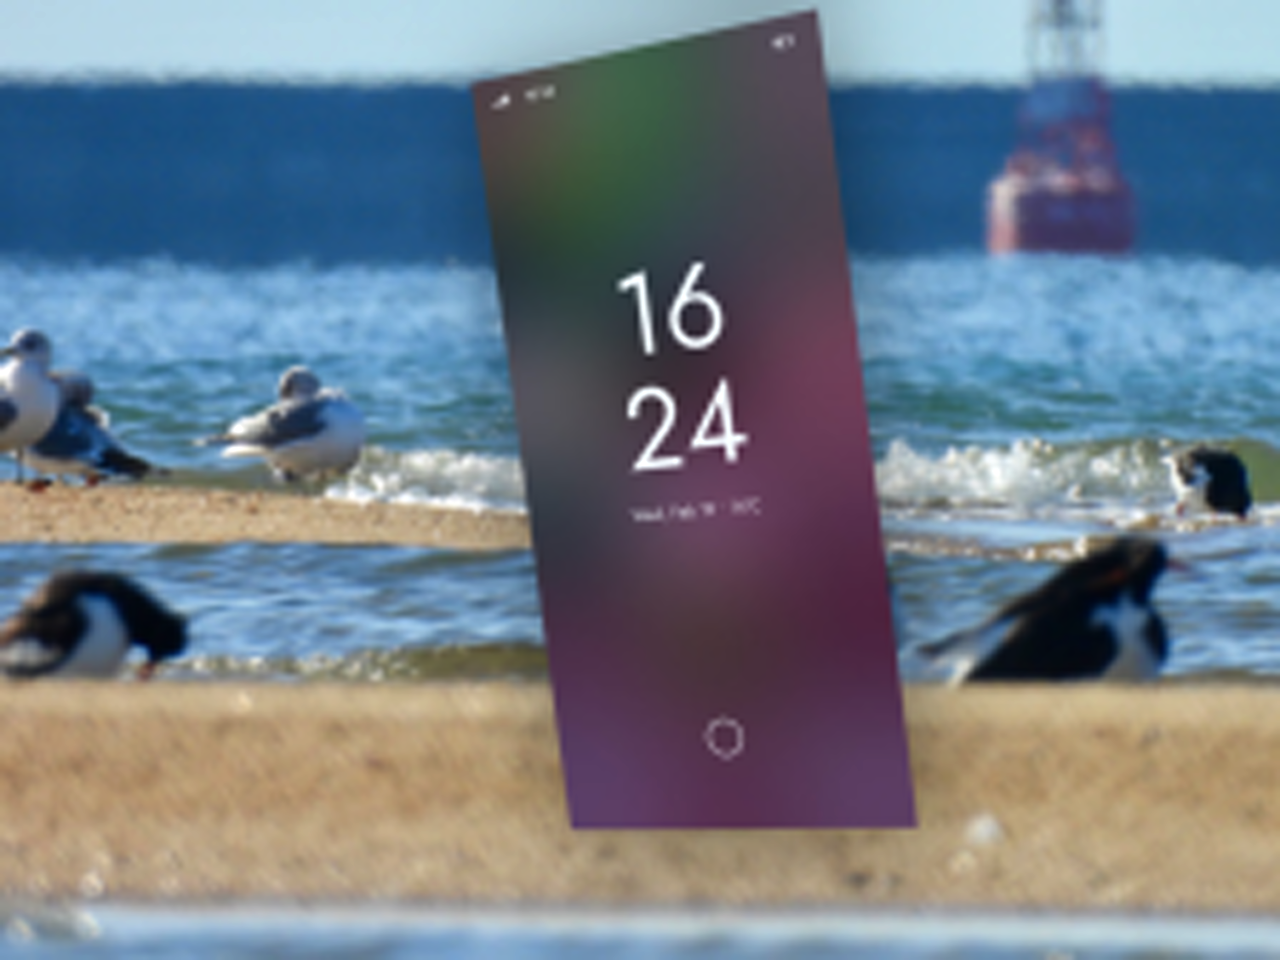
16:24
